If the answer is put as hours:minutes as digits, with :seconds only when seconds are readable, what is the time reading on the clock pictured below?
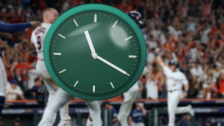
11:20
